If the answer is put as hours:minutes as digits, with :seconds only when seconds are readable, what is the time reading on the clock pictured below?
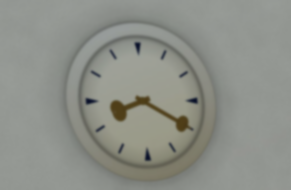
8:20
